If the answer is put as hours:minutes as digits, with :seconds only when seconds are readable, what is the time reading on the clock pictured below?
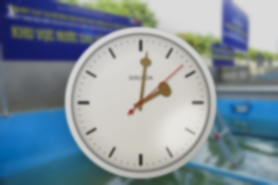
2:01:08
